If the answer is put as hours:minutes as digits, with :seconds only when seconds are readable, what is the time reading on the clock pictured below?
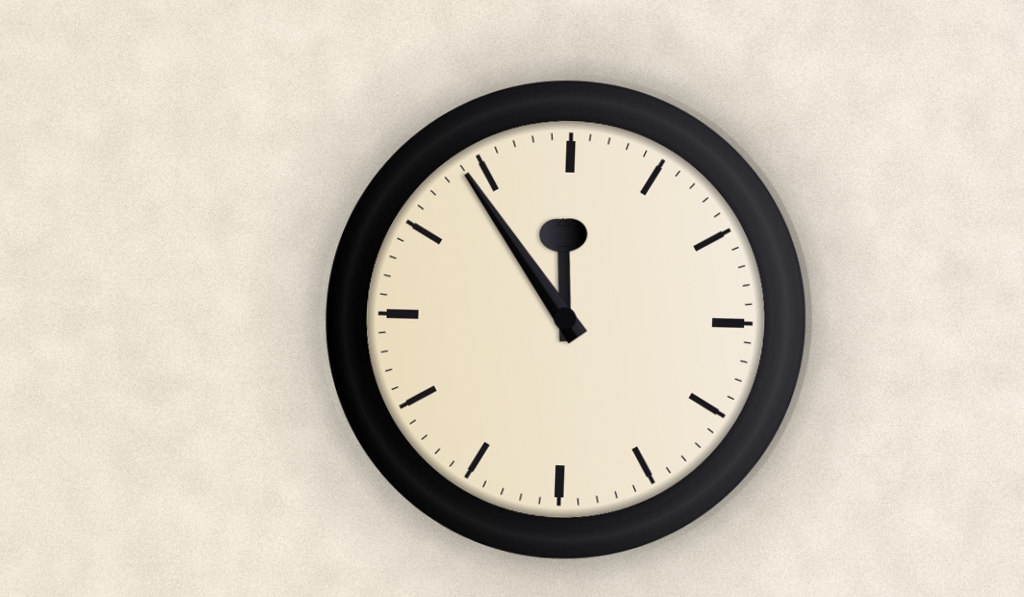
11:54
